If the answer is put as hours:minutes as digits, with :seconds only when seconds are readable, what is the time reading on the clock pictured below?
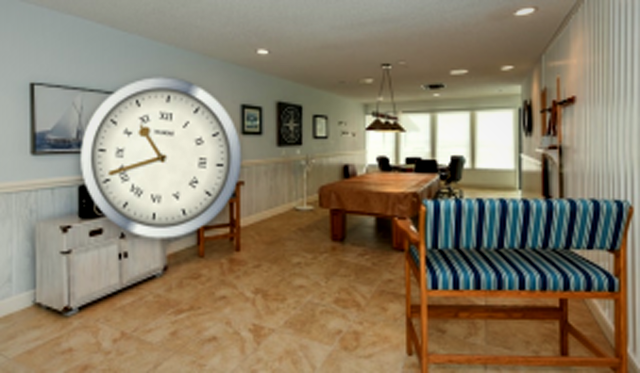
10:41
